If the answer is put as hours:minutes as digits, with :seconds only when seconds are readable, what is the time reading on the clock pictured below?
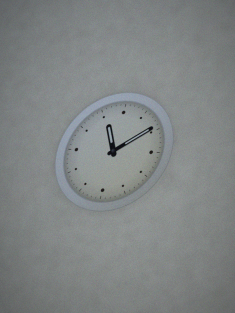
11:09
